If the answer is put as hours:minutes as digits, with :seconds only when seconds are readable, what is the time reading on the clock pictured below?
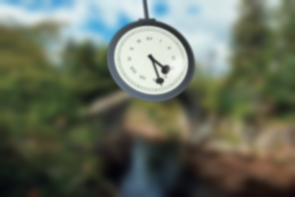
4:28
